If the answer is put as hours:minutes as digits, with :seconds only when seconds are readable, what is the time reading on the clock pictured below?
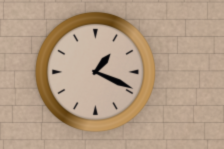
1:19
